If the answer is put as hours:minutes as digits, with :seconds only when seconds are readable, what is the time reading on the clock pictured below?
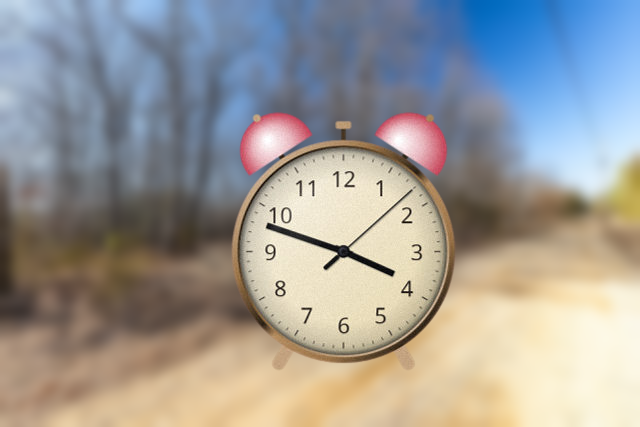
3:48:08
